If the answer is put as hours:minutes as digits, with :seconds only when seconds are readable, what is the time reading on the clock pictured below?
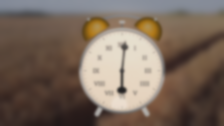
6:01
